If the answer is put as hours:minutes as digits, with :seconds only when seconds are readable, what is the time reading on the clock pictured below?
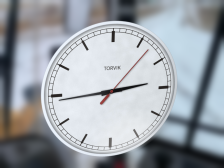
2:44:07
